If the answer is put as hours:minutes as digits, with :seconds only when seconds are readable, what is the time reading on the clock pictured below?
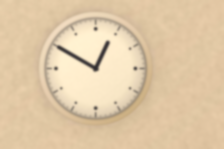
12:50
